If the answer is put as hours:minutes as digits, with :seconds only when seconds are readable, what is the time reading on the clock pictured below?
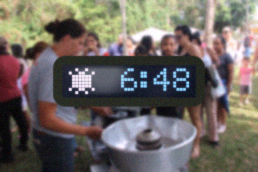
6:48
